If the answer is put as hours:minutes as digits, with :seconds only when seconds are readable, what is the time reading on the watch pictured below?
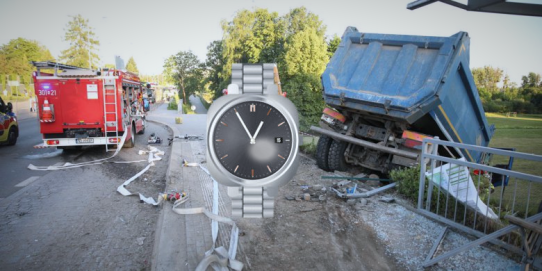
12:55
